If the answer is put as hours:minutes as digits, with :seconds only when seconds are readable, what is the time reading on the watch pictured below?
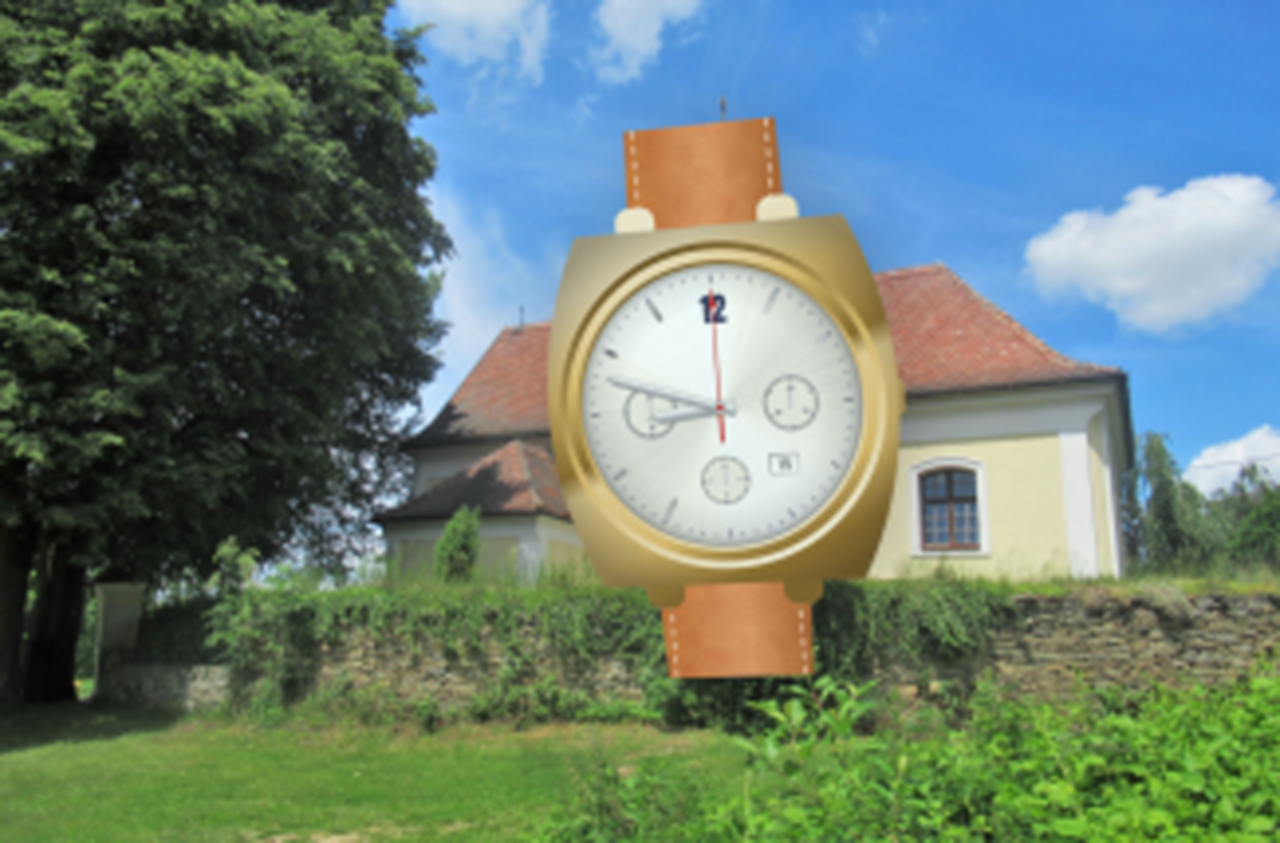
8:48
